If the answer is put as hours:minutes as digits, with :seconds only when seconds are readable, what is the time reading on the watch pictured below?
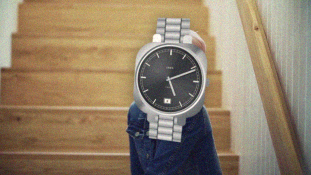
5:11
